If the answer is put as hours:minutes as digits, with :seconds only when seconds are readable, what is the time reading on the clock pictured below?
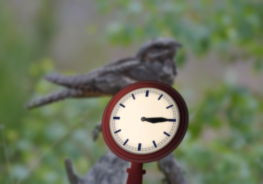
3:15
